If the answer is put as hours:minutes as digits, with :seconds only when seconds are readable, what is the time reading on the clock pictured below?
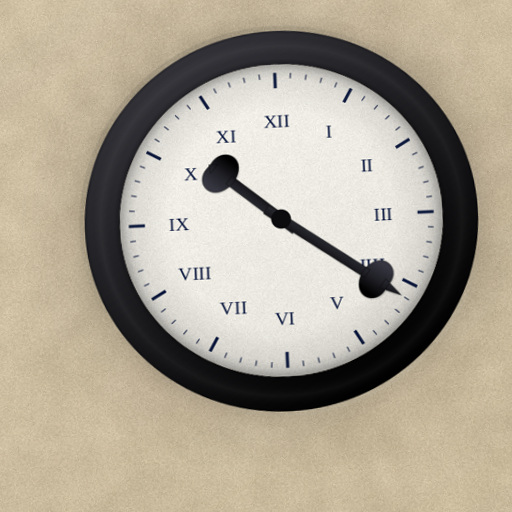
10:21
